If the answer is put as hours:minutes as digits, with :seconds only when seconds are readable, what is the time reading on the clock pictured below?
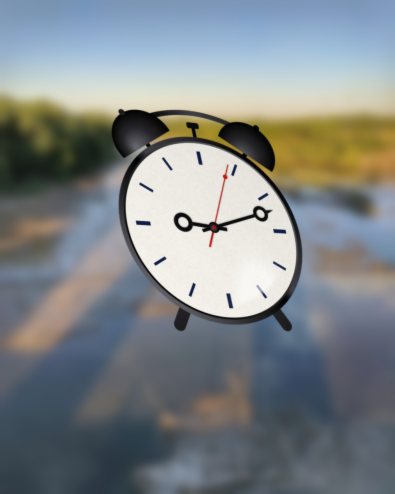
9:12:04
